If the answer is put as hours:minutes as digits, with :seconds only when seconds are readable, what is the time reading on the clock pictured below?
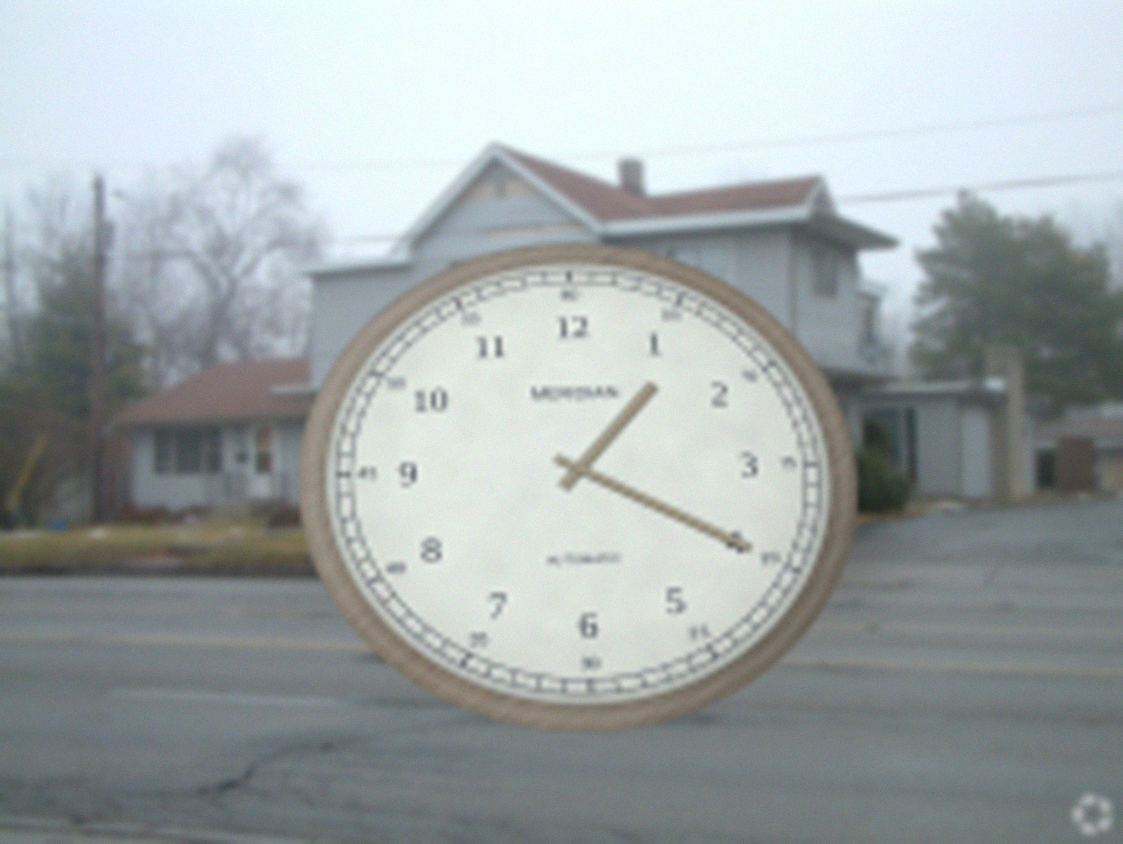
1:20
